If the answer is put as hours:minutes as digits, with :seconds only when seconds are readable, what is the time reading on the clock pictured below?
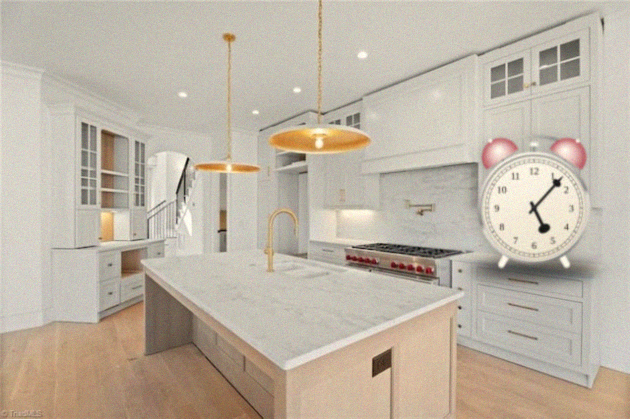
5:07
